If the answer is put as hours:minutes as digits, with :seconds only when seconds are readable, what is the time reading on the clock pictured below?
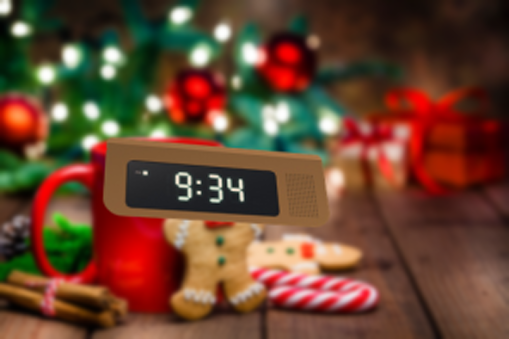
9:34
